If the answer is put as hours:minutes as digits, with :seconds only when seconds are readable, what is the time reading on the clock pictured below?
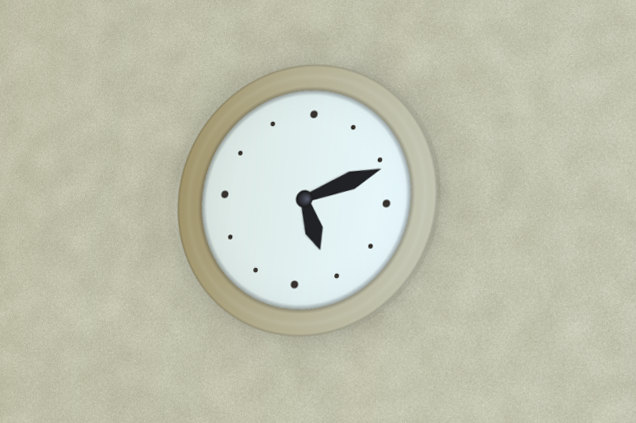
5:11
